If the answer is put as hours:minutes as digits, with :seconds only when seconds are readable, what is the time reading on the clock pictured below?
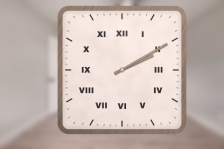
2:10
